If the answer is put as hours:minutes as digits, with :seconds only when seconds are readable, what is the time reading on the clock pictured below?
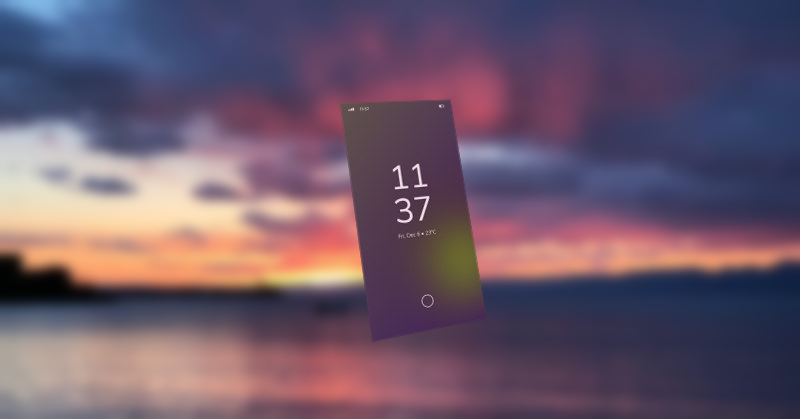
11:37
